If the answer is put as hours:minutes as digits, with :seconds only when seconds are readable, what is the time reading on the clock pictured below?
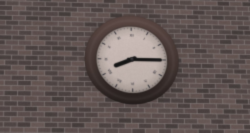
8:15
